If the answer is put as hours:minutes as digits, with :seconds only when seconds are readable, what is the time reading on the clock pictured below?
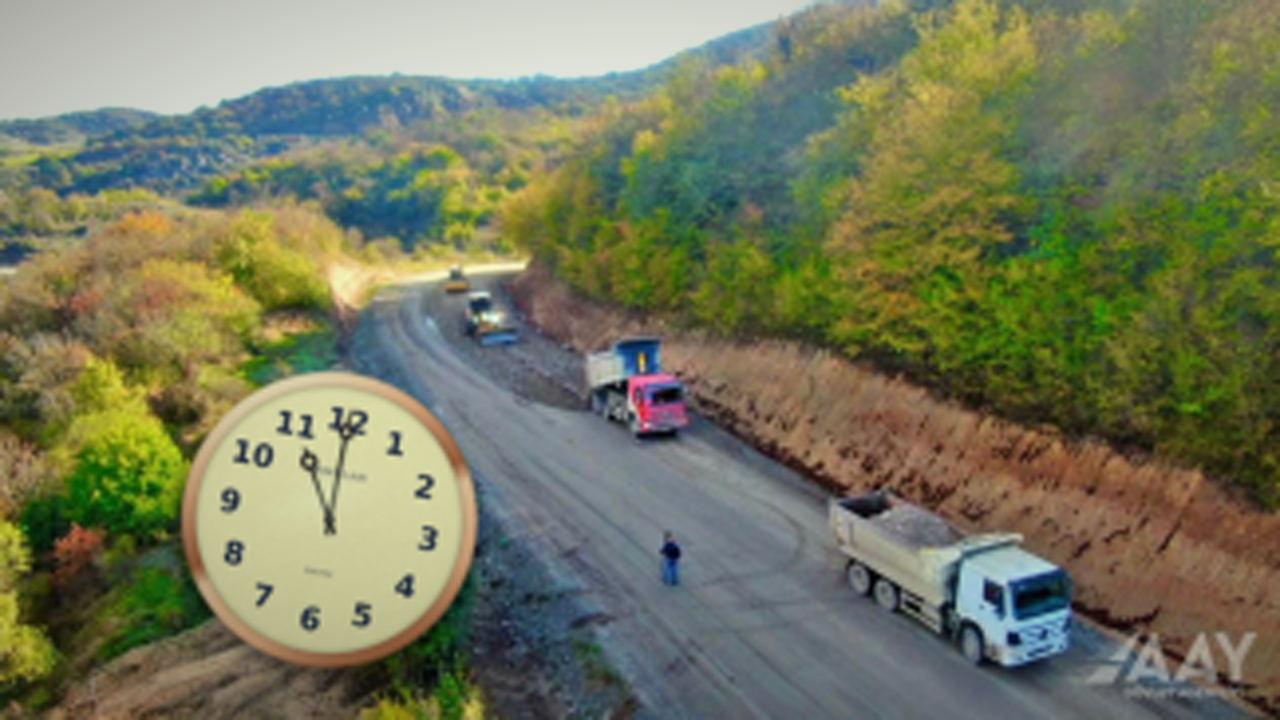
11:00
